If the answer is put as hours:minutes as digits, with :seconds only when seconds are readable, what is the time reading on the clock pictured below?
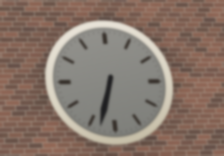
6:33
